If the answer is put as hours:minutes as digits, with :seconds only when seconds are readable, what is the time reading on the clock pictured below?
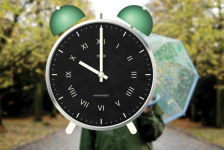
10:00
